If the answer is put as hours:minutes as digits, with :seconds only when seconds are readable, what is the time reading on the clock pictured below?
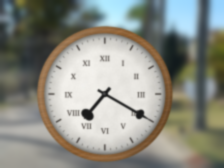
7:20
